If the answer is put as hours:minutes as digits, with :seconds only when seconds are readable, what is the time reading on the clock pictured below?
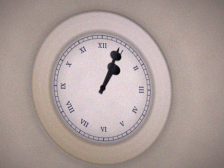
1:04
